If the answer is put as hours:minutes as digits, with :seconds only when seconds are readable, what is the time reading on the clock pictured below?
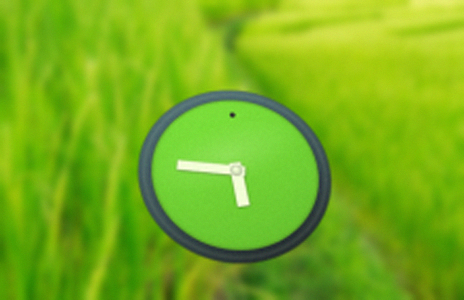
5:46
